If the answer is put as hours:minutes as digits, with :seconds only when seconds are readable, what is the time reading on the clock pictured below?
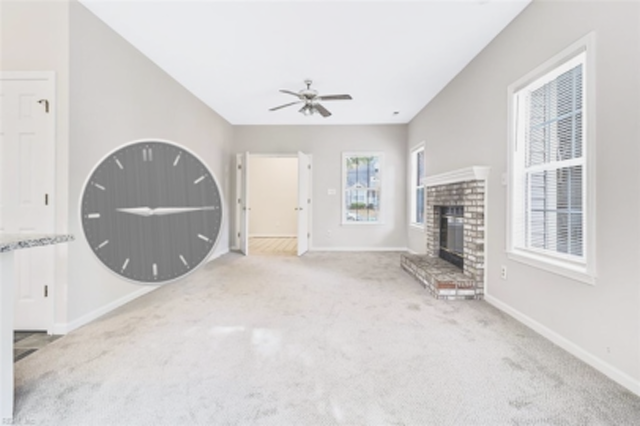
9:15
